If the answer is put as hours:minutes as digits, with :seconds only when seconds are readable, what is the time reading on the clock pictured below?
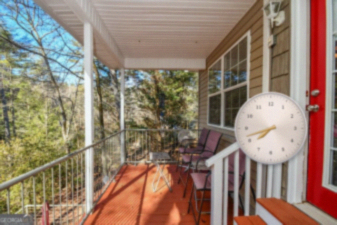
7:42
